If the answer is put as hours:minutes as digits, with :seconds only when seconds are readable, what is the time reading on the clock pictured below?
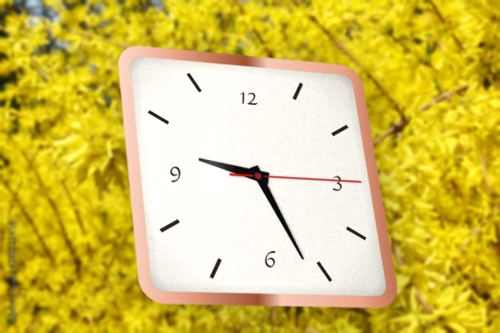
9:26:15
